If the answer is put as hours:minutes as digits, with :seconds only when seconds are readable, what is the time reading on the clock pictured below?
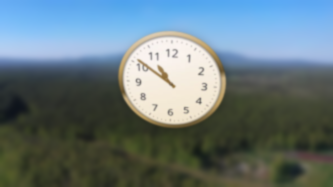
10:51
